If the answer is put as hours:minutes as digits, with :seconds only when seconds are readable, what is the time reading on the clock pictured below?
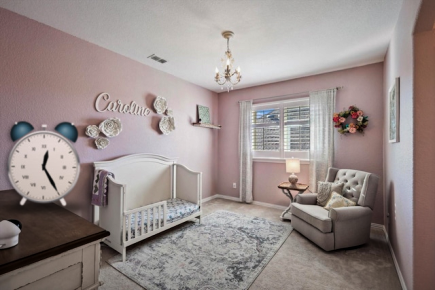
12:25
